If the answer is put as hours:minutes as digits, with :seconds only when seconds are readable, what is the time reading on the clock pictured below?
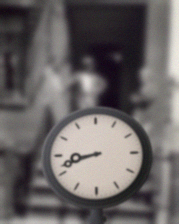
8:42
